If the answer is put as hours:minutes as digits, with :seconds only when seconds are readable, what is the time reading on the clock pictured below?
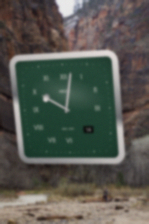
10:02
